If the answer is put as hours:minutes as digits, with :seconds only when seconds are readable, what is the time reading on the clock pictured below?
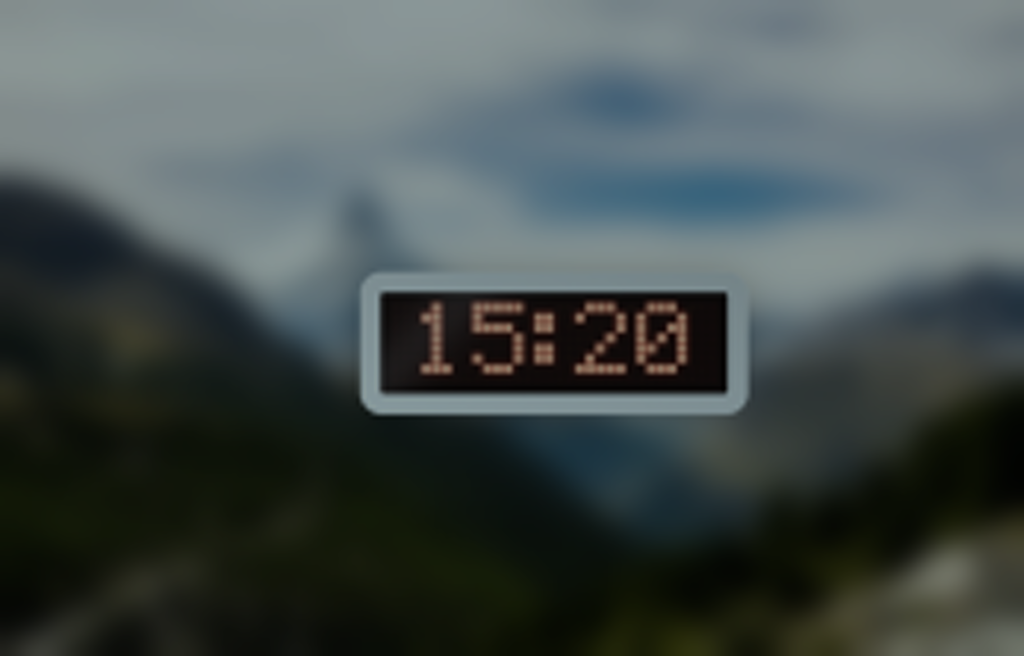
15:20
